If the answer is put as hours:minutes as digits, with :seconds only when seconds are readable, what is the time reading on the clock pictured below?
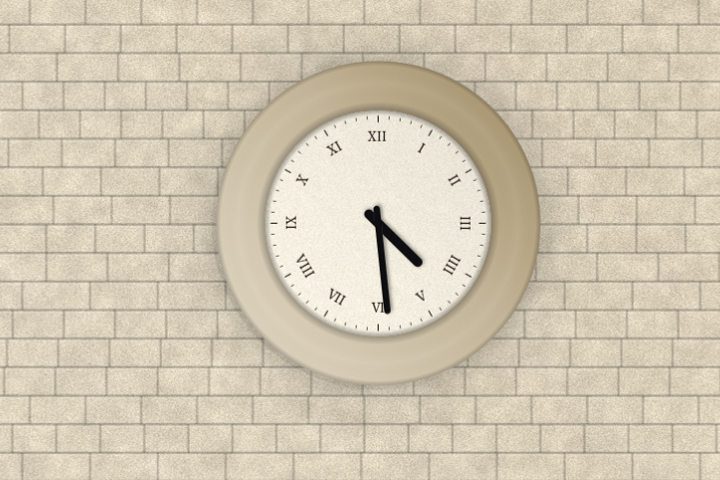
4:29
